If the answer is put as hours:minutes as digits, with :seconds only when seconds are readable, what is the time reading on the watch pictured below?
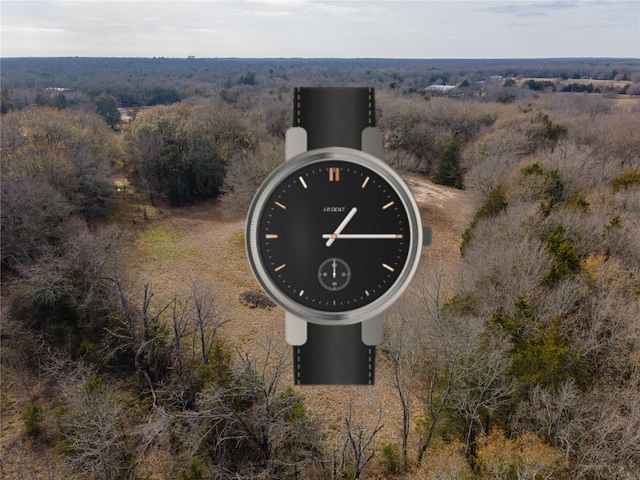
1:15
